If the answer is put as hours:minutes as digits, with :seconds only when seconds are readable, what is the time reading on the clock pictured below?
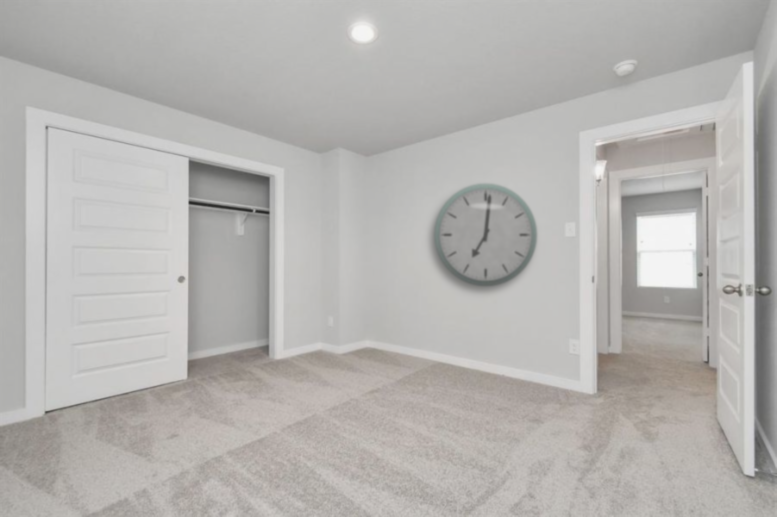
7:01
